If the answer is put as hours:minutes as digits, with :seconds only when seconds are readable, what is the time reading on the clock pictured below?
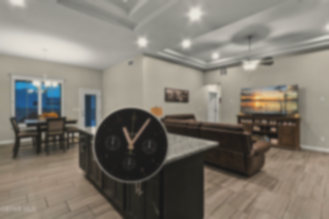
11:05
